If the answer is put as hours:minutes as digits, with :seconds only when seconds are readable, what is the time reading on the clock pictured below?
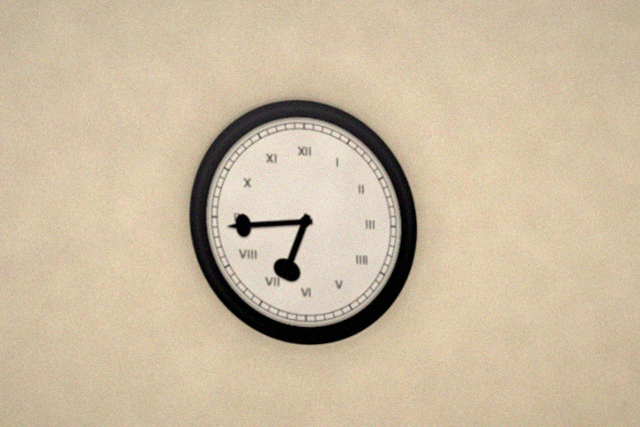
6:44
